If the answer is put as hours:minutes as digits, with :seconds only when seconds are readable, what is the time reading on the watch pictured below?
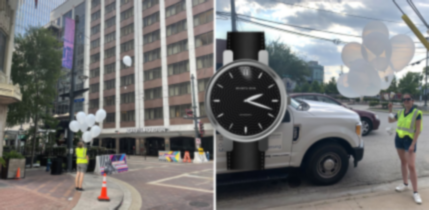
2:18
